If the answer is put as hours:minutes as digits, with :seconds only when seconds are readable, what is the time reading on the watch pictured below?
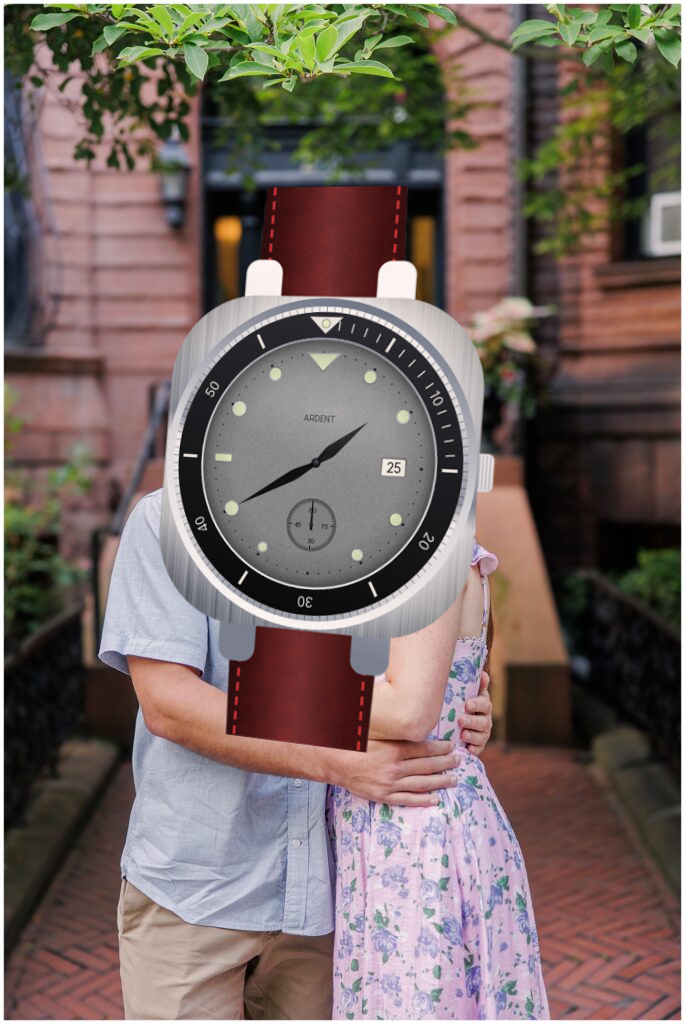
1:40
